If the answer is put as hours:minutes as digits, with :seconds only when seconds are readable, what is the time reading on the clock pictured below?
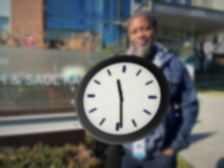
11:29
